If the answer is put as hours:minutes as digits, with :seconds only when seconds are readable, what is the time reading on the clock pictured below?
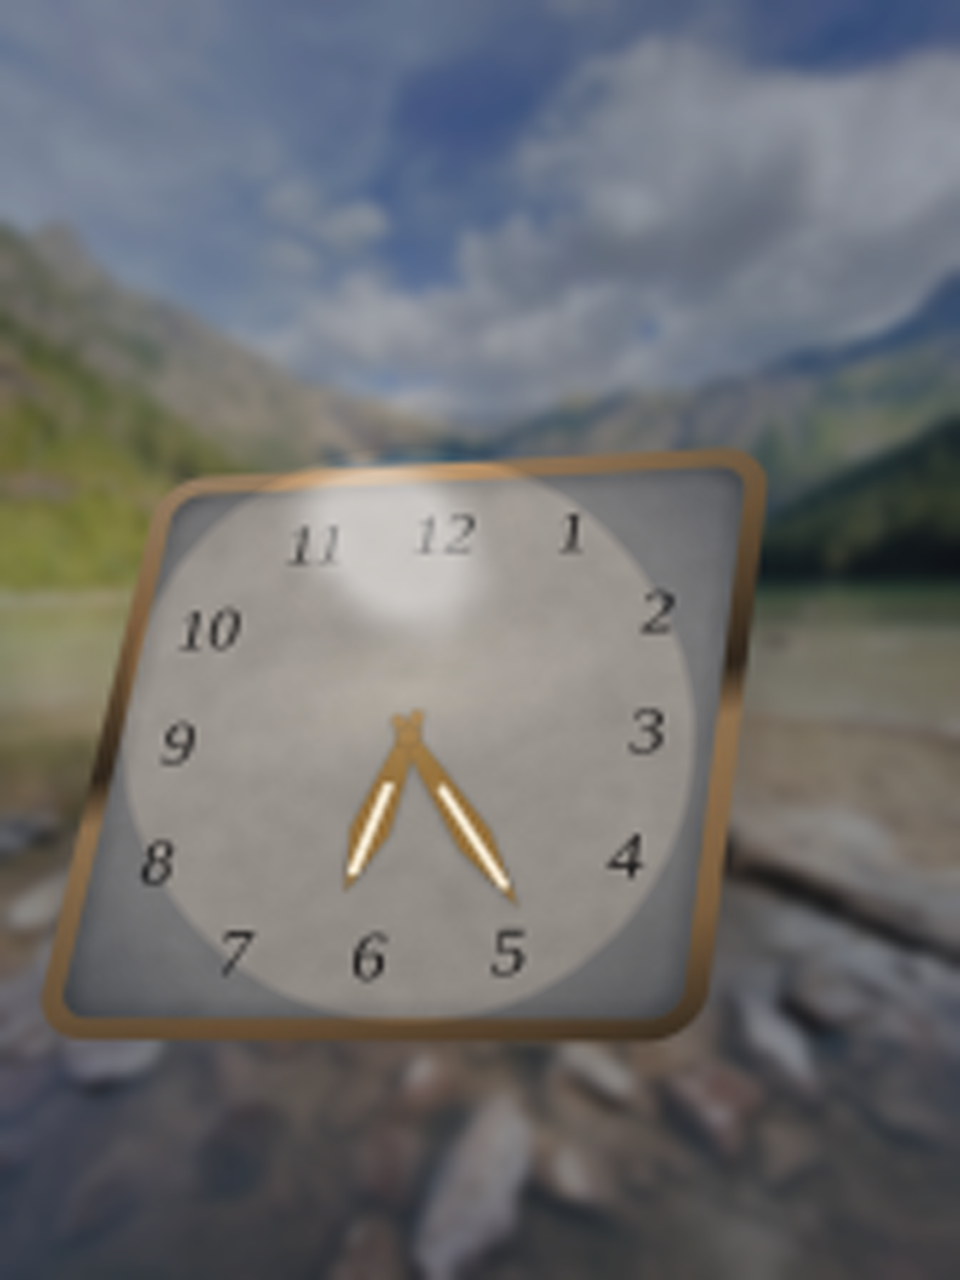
6:24
